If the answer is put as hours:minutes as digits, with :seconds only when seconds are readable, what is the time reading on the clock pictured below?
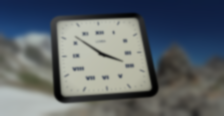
3:52
